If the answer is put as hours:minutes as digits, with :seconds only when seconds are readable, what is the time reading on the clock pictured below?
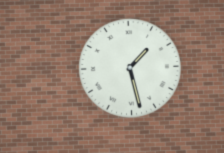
1:28
